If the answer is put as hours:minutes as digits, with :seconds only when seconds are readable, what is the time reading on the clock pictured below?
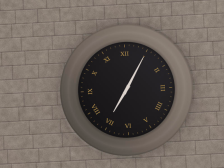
7:05
